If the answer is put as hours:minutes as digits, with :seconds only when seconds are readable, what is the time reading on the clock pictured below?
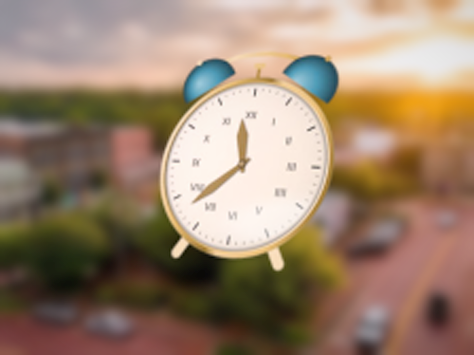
11:38
